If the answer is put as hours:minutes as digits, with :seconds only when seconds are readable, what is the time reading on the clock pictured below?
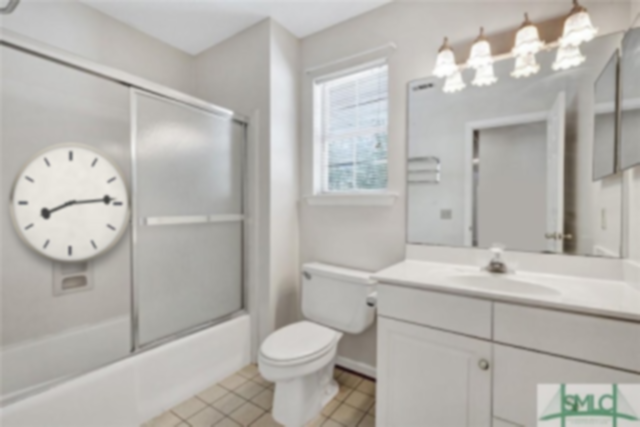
8:14
